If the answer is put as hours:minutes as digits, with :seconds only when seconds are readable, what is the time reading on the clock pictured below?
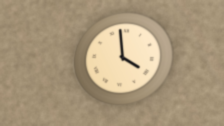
3:58
